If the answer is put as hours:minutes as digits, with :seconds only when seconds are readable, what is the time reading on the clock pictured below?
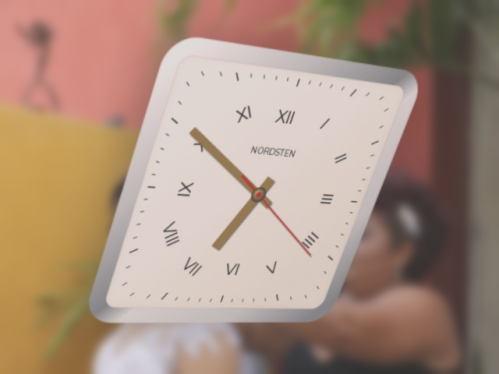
6:50:21
